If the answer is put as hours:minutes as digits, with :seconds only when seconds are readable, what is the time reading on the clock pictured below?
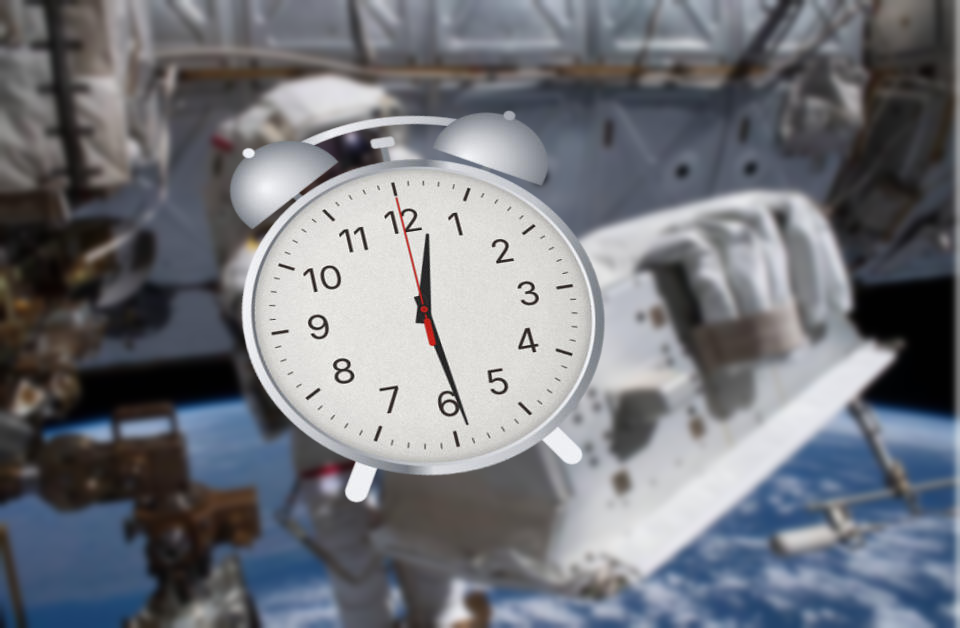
12:29:00
